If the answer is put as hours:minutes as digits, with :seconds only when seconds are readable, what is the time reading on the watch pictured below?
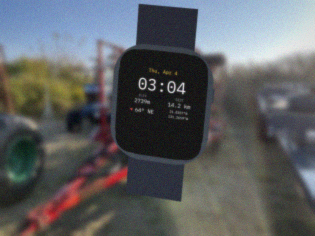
3:04
